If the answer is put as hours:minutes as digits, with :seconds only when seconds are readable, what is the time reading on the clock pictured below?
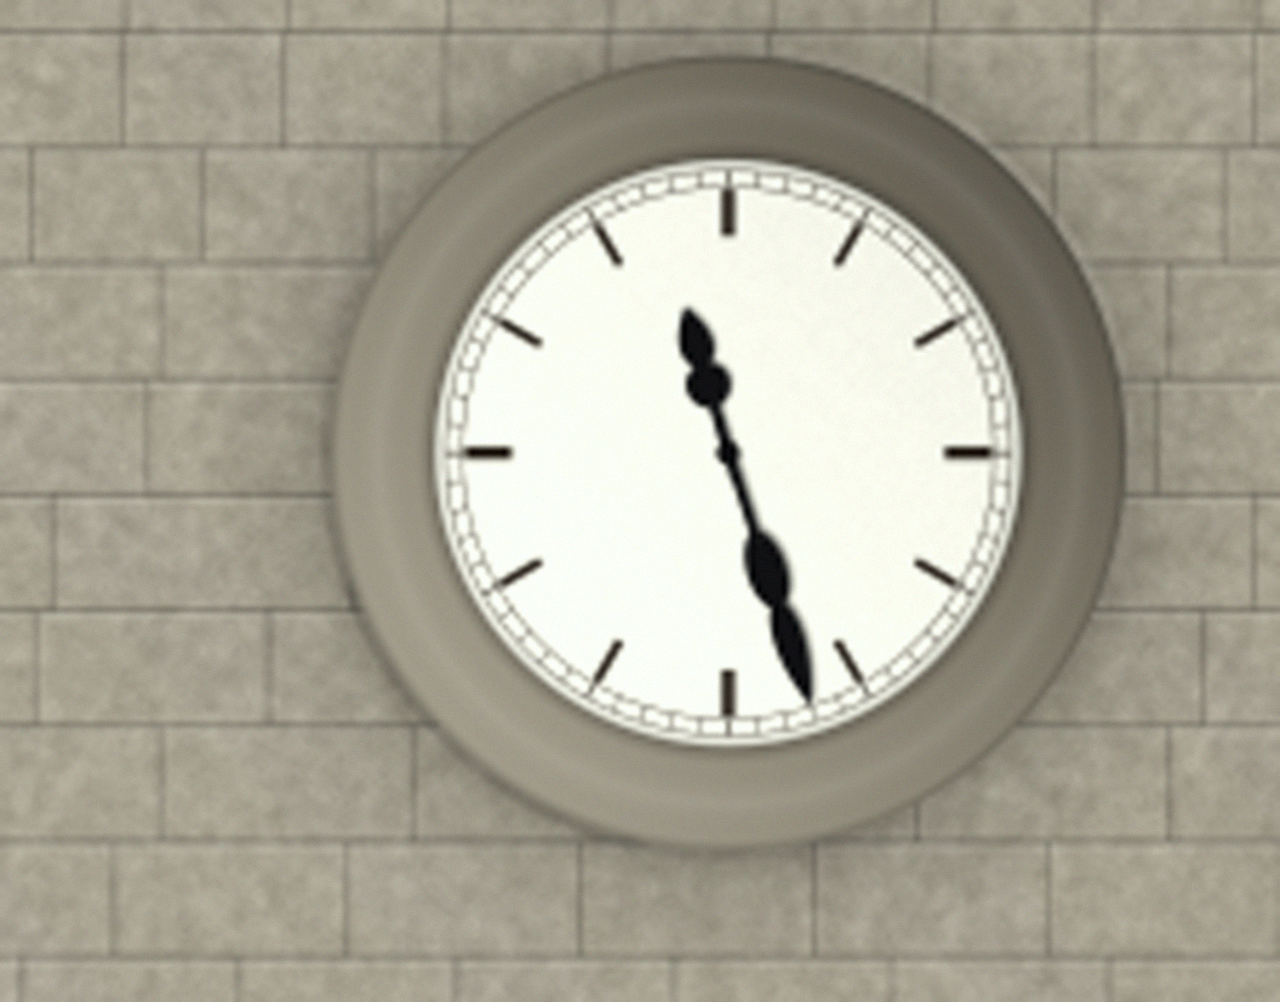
11:27
